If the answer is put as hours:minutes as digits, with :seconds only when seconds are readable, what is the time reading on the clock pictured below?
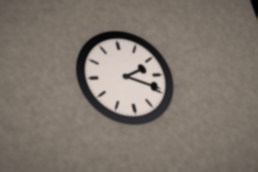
2:19
